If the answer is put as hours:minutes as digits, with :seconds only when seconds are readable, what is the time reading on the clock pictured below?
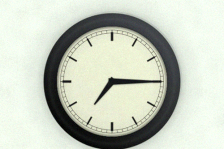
7:15
